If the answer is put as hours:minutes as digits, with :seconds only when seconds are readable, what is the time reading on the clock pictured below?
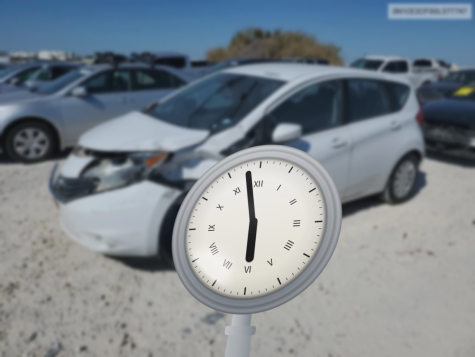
5:58
